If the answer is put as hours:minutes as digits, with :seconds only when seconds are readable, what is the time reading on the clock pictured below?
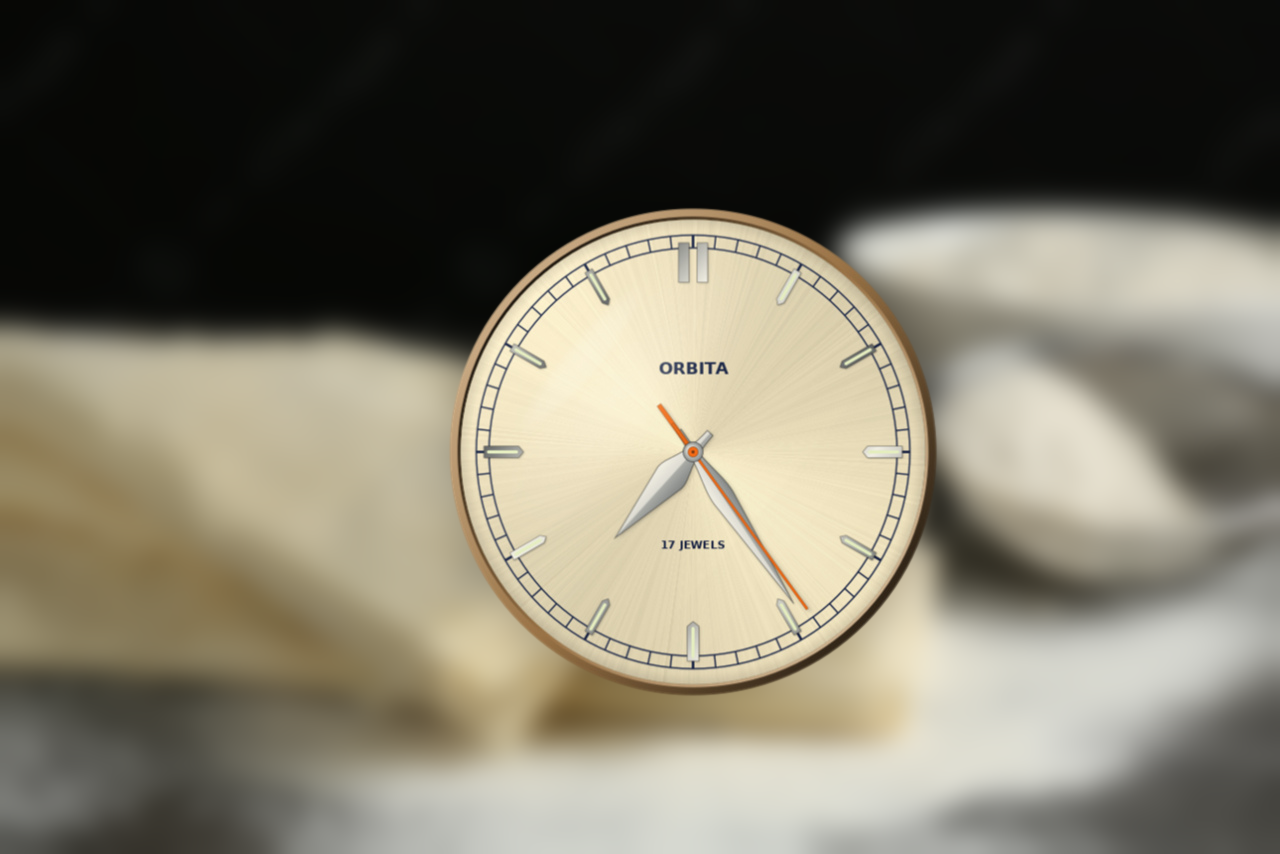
7:24:24
